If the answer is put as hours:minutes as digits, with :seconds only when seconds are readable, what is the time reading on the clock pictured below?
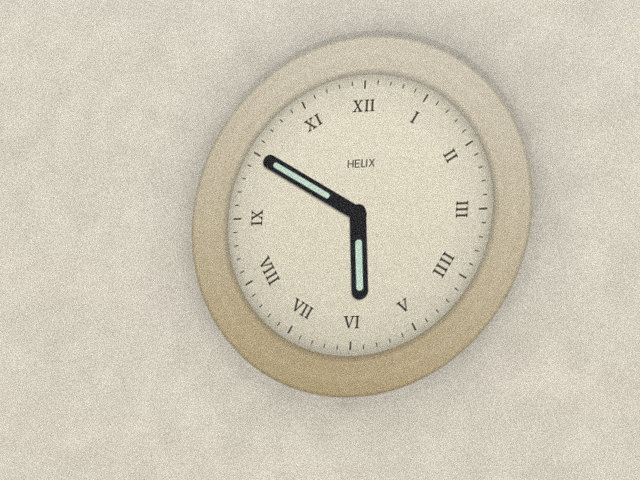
5:50
